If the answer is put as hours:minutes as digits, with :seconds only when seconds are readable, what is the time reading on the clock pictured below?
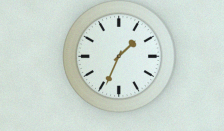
1:34
